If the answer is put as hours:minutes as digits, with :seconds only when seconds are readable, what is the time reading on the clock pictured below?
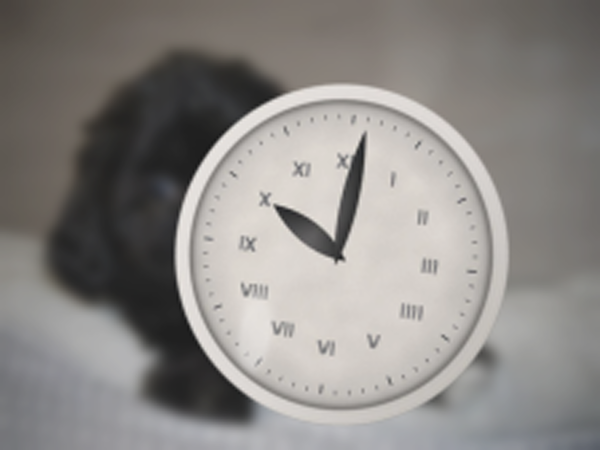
10:01
